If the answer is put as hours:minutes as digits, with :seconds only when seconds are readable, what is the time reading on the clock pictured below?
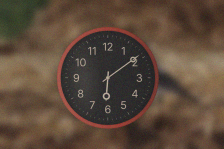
6:09
